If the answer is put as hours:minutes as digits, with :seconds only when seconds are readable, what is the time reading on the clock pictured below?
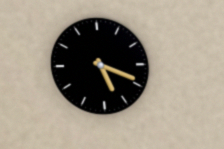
5:19
